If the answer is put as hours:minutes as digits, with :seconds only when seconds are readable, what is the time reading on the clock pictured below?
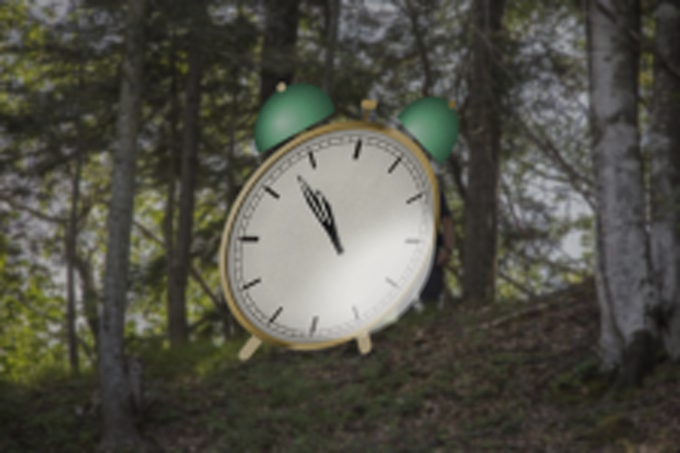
10:53
